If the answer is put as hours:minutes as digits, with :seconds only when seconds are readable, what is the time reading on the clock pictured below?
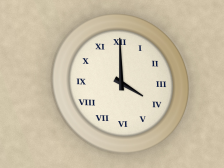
4:00
